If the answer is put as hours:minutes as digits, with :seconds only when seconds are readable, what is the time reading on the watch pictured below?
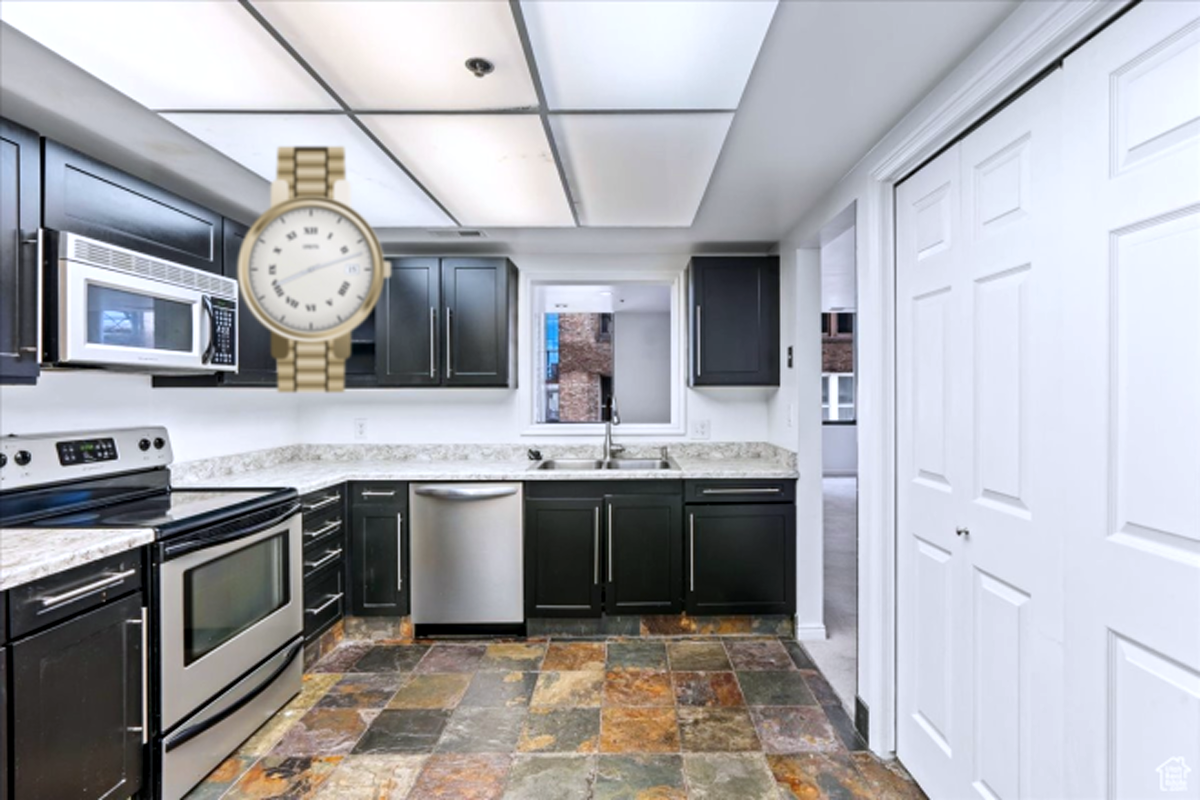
8:12
